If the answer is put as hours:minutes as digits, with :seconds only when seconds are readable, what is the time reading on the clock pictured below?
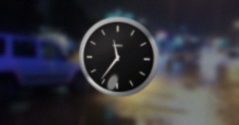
11:36
